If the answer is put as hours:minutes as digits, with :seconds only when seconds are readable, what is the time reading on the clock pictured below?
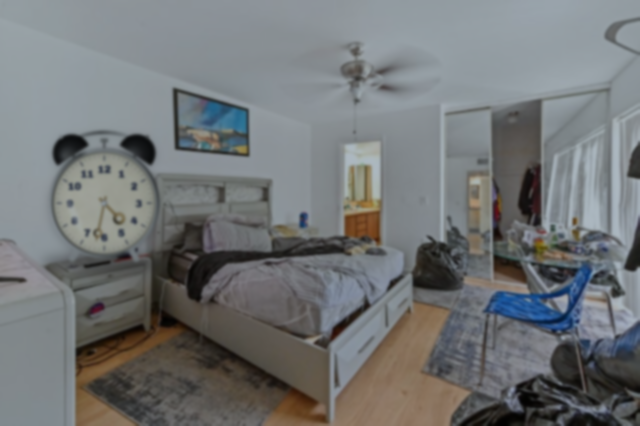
4:32
